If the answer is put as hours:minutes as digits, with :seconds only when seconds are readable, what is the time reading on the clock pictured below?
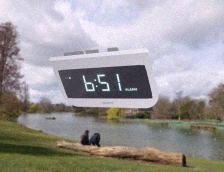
6:51
